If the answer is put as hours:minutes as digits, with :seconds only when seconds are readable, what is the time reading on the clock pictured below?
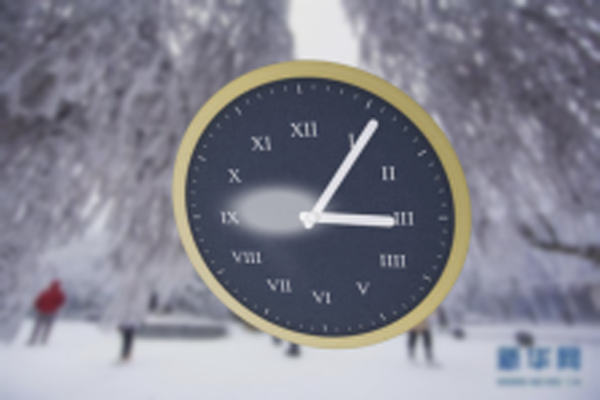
3:06
